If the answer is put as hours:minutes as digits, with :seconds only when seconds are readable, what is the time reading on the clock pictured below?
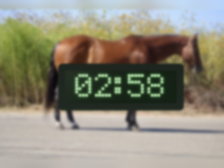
2:58
